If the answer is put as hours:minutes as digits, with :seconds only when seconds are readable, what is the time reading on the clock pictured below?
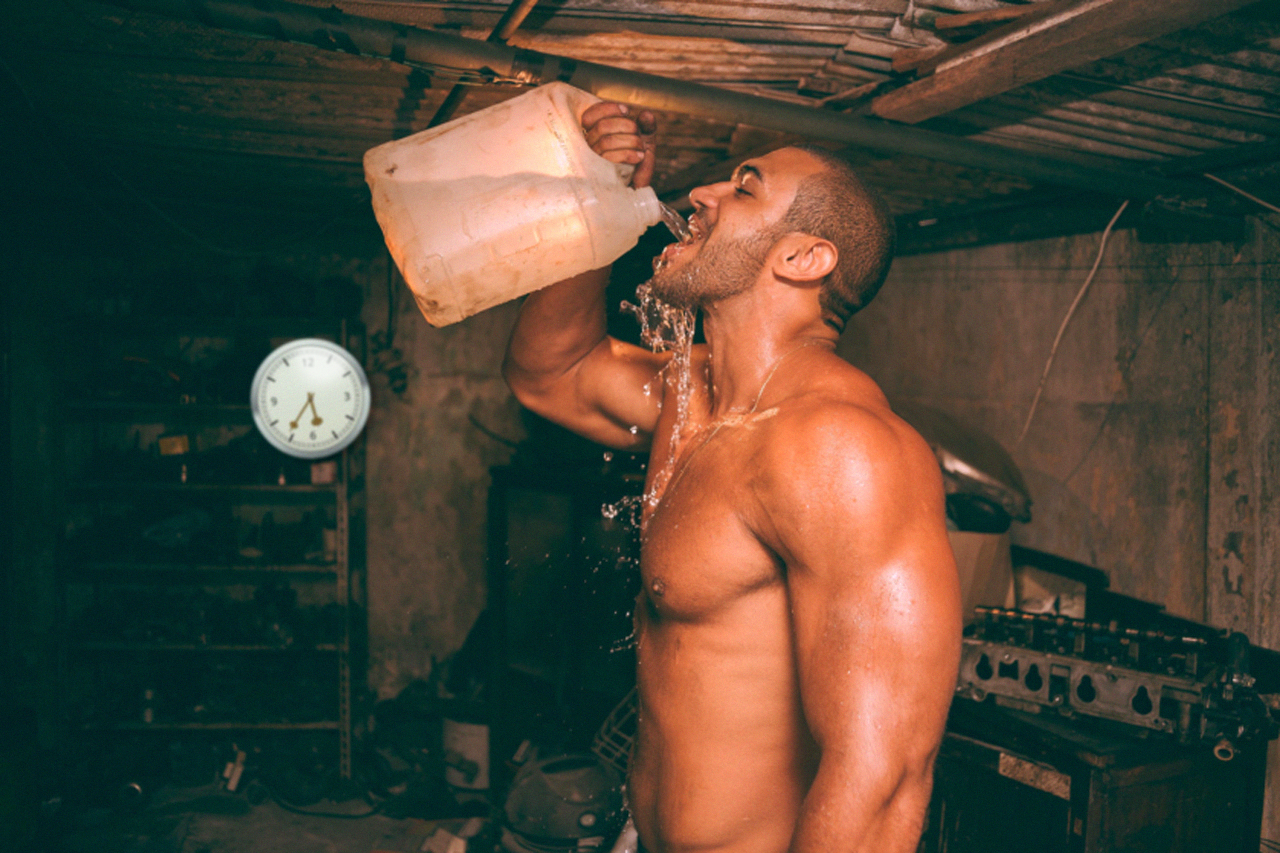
5:36
